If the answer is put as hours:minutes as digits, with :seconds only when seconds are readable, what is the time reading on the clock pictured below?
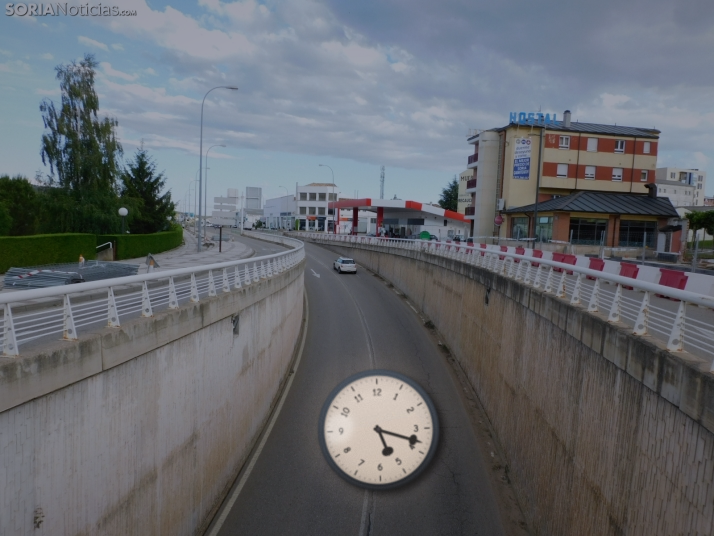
5:18
